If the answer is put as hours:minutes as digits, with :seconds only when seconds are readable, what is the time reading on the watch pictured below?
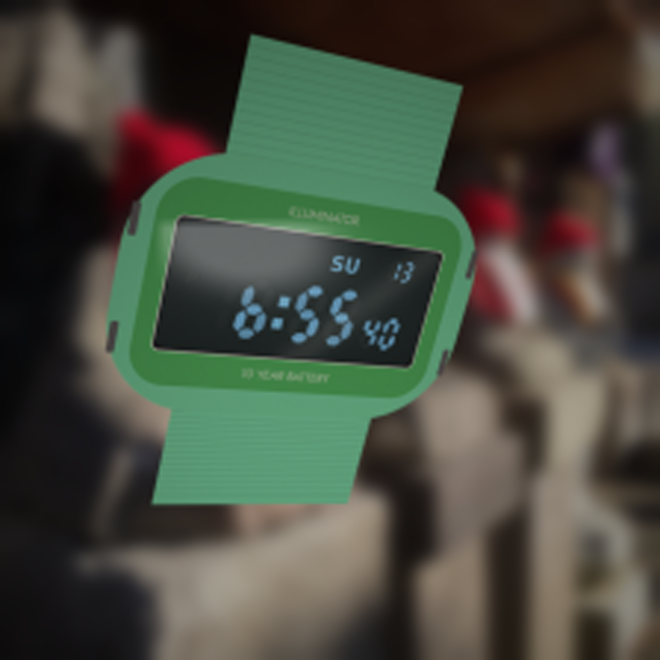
6:55:40
